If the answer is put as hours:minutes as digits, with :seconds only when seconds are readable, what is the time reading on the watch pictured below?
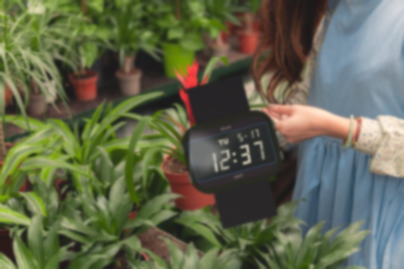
12:37
